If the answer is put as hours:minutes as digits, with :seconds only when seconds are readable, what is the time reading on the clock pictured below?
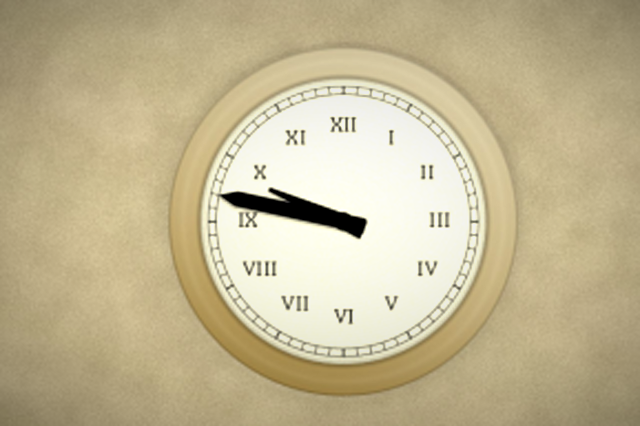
9:47
